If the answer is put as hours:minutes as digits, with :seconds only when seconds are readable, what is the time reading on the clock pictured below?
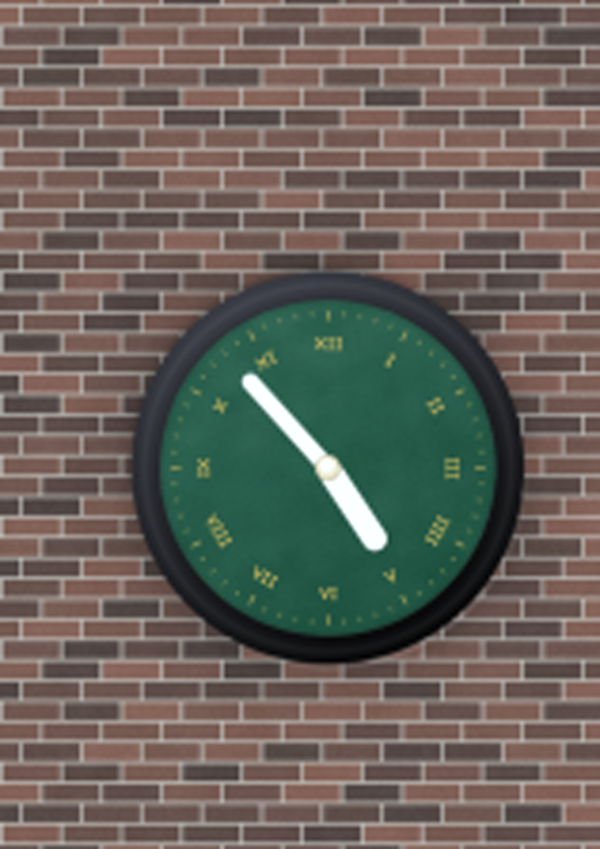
4:53
